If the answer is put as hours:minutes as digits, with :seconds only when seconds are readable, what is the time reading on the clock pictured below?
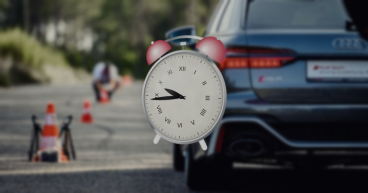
9:44
